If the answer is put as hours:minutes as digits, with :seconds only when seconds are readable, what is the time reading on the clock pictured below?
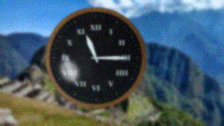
11:15
